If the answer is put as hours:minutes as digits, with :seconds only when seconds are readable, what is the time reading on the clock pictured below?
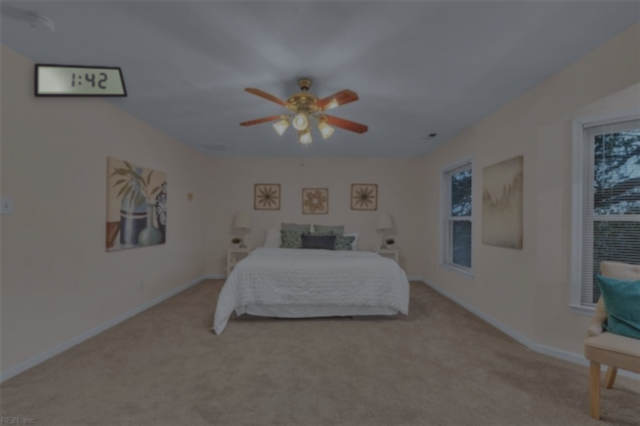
1:42
